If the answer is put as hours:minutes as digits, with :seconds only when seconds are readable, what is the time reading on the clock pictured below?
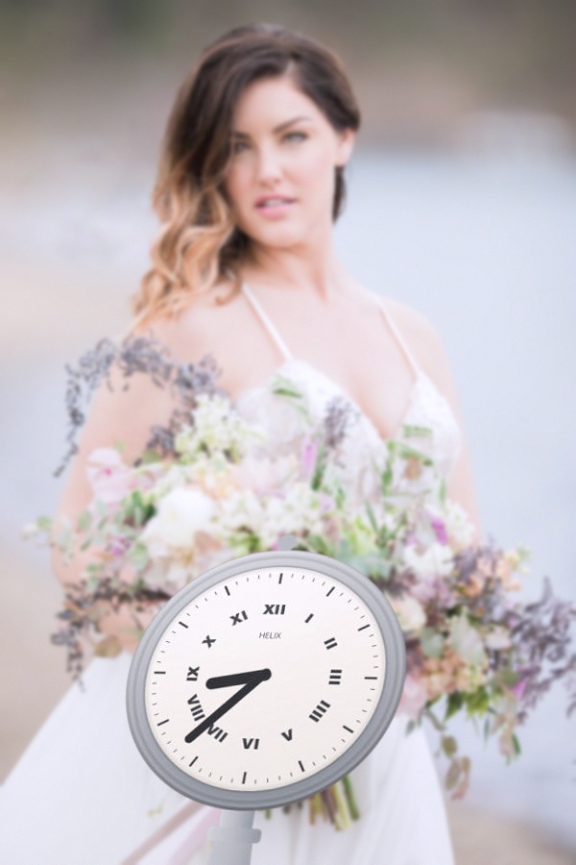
8:37
